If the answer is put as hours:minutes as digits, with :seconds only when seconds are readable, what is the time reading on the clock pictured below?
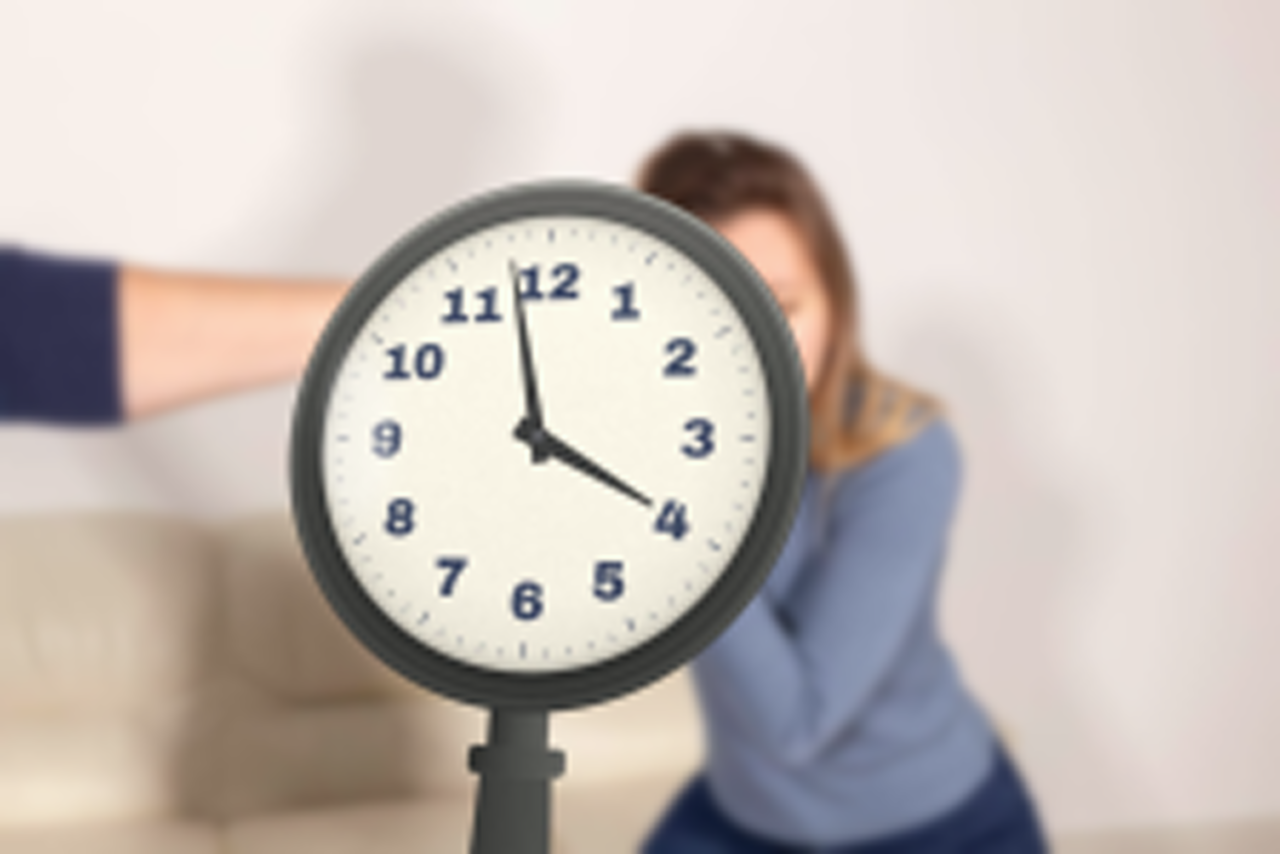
3:58
